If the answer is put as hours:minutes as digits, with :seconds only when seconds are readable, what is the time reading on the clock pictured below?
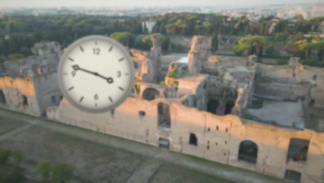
3:48
